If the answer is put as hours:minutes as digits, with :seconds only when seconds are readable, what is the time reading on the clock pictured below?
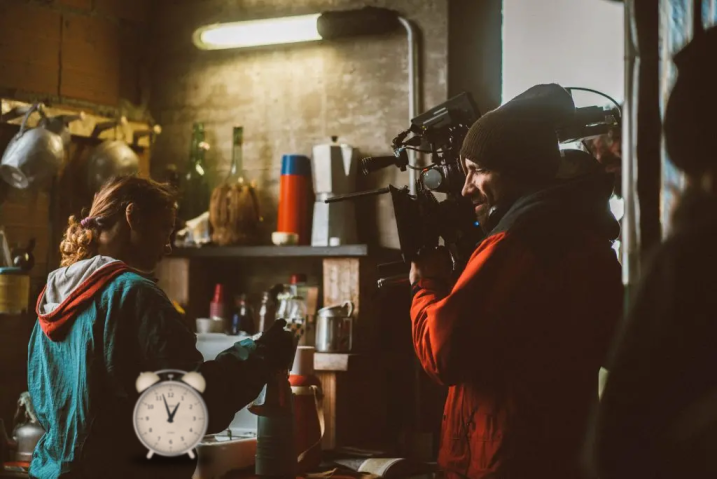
12:57
